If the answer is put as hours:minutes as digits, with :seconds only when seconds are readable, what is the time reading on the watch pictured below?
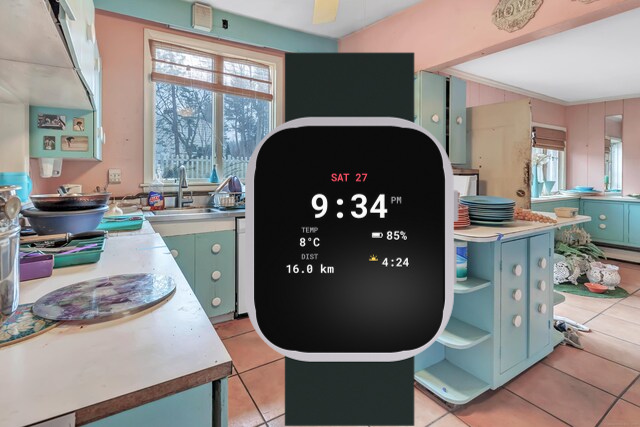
9:34
